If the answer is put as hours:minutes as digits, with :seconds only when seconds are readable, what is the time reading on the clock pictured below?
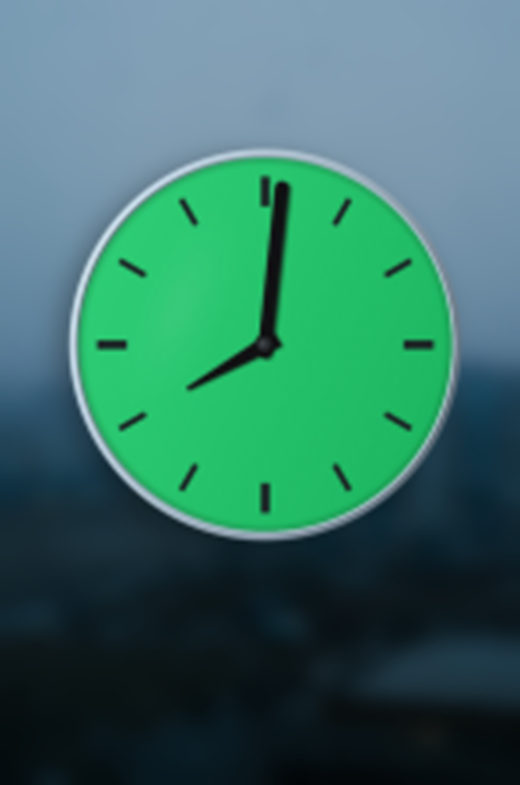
8:01
